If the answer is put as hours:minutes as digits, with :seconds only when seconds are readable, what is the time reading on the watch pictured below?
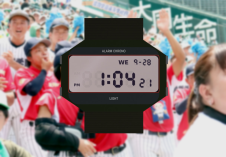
1:04:21
